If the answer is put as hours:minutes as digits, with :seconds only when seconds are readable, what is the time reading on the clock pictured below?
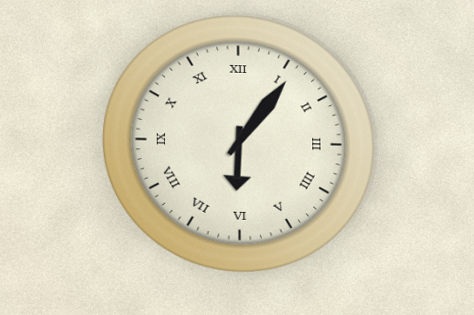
6:06
